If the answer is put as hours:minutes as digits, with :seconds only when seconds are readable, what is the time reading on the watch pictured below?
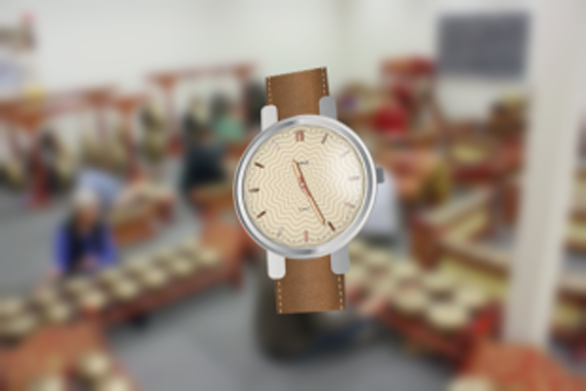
11:26
